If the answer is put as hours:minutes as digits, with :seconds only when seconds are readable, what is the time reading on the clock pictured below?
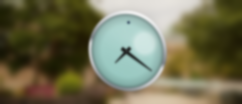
7:20
